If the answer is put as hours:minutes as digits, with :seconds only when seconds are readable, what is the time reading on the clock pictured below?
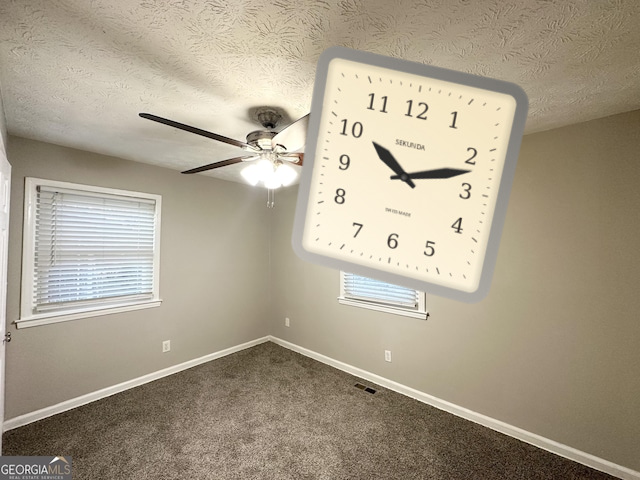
10:12
